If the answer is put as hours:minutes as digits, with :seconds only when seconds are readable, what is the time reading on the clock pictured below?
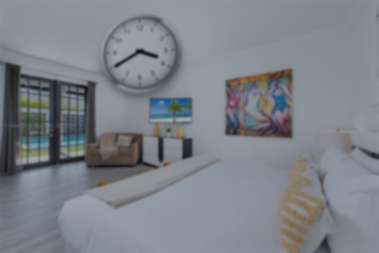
3:40
